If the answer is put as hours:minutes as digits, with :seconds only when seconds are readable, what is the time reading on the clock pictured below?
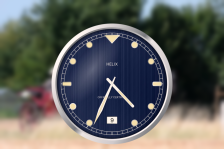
4:34
